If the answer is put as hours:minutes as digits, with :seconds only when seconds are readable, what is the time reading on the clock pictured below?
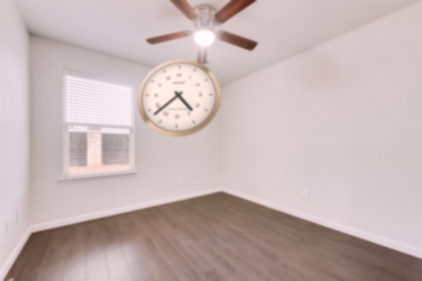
4:38
